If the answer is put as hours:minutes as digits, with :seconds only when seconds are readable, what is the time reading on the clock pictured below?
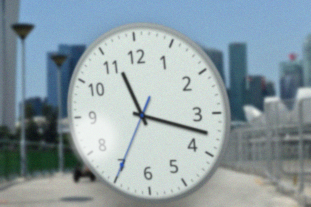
11:17:35
